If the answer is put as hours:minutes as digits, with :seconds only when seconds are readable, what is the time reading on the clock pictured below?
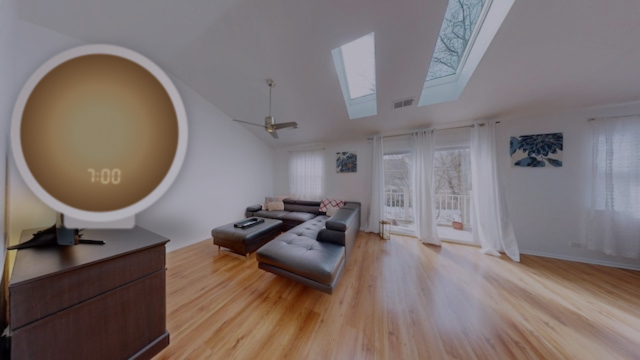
7:00
